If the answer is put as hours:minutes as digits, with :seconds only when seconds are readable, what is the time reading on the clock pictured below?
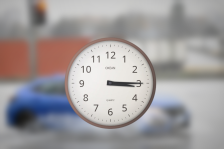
3:15
